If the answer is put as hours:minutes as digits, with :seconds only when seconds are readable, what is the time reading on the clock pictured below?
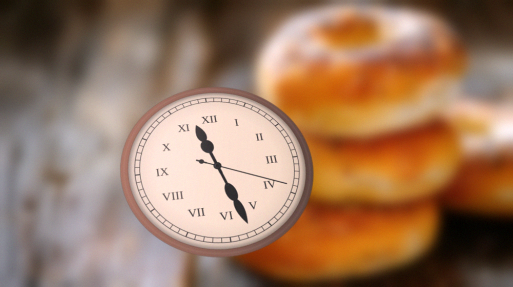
11:27:19
